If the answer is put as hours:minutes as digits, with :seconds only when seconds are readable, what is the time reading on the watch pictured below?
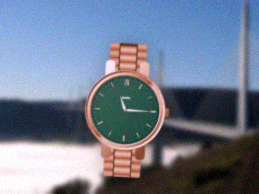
11:15
